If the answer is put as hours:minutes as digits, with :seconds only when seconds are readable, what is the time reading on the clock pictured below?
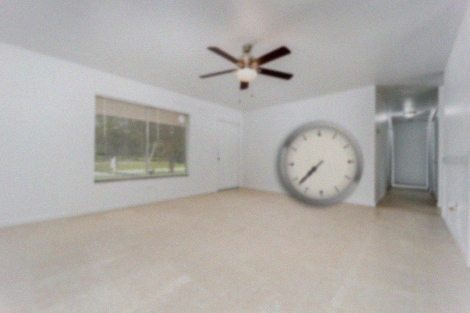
7:38
